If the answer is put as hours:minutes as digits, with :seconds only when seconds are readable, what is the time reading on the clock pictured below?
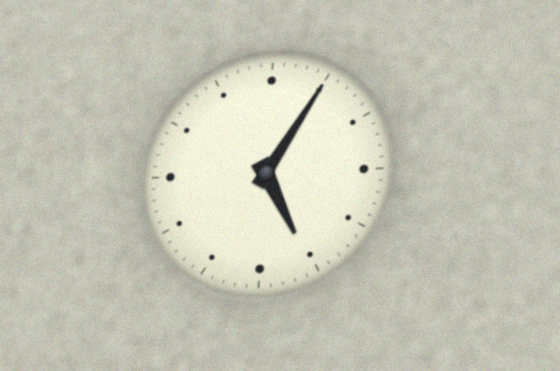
5:05
